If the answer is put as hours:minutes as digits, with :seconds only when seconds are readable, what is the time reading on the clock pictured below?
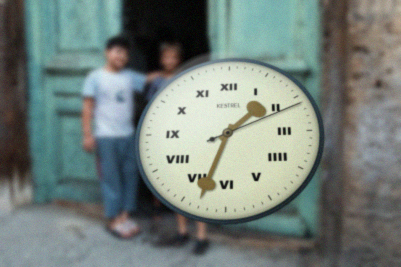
1:33:11
